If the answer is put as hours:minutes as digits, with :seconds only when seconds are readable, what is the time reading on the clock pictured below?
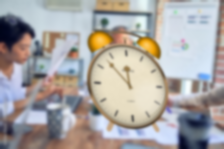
11:53
